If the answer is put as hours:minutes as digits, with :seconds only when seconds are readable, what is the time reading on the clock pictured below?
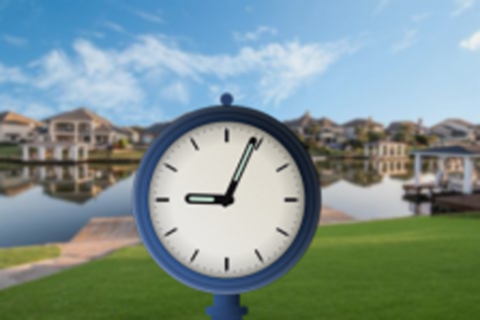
9:04
